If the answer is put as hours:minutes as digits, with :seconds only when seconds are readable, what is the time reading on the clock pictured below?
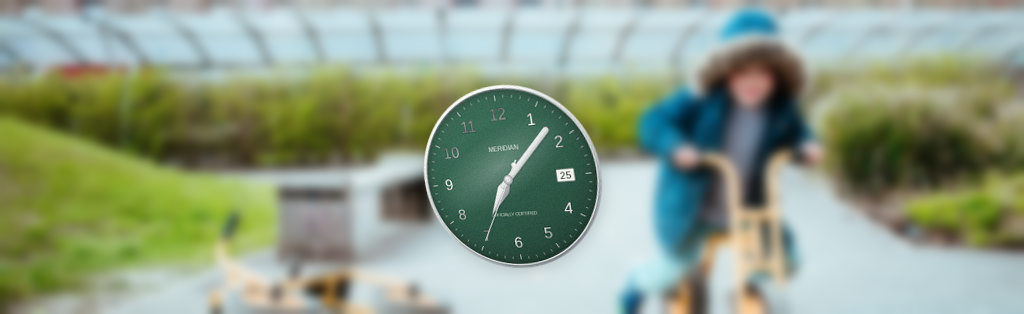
7:07:35
